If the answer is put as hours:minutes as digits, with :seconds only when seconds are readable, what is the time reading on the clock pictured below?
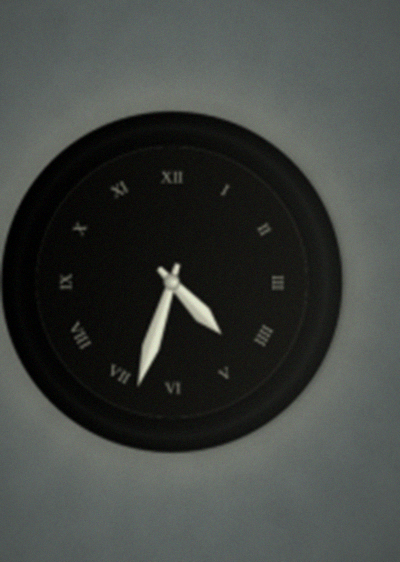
4:33
